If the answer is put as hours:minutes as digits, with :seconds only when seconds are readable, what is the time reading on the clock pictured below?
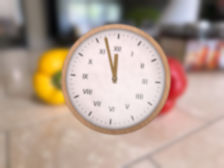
11:57
